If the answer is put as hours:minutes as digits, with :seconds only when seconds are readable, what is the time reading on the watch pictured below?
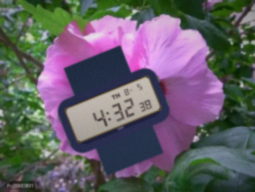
4:32
